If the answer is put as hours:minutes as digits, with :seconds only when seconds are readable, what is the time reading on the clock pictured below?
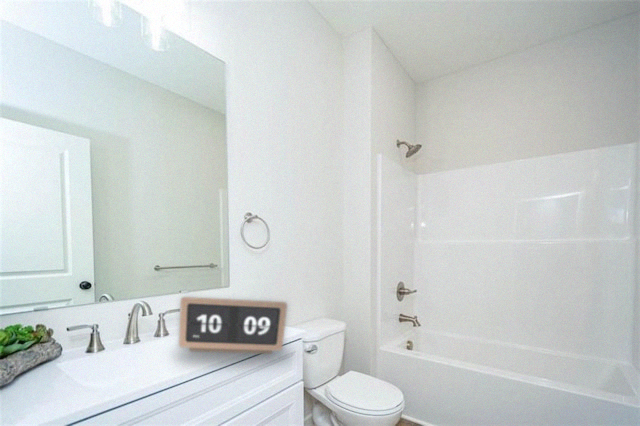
10:09
